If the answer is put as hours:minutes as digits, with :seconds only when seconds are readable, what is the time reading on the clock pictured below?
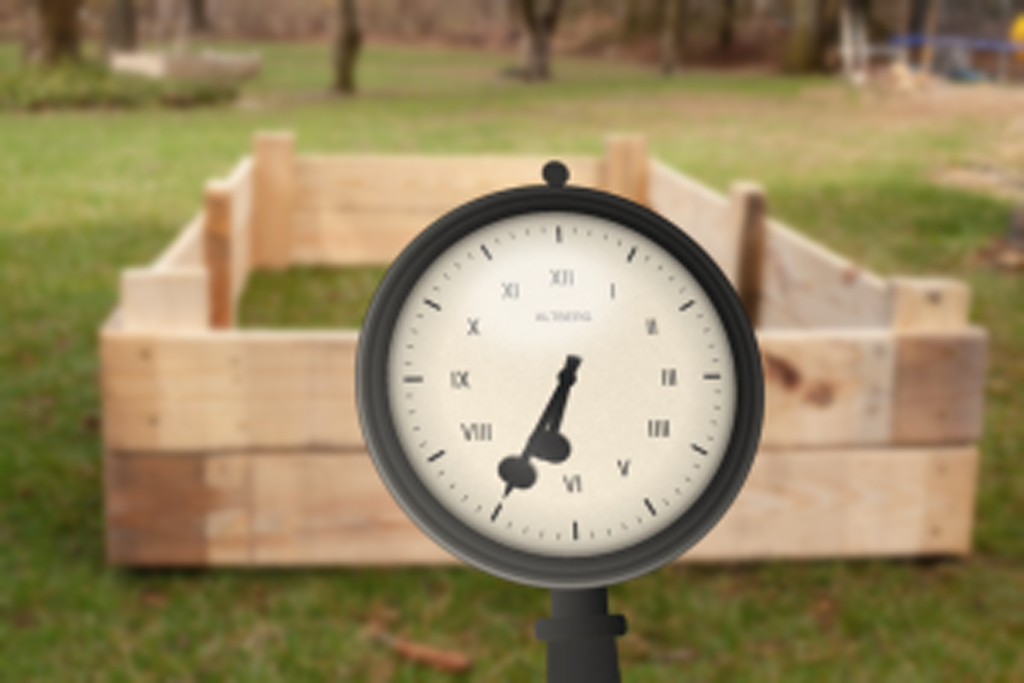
6:35
